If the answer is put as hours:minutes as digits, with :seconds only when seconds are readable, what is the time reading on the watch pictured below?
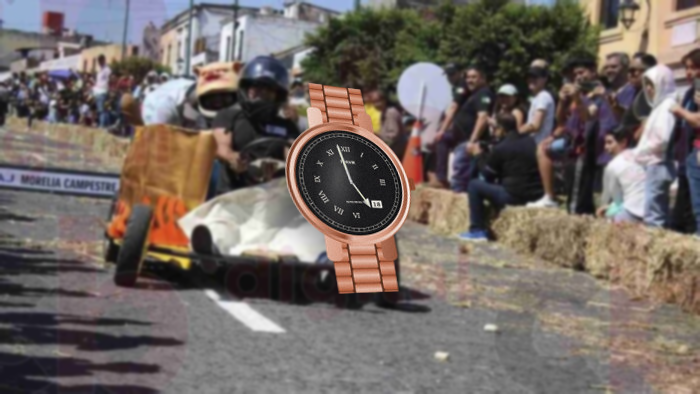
4:58
